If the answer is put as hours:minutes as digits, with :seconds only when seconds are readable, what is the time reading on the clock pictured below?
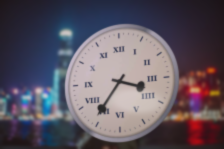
3:36
